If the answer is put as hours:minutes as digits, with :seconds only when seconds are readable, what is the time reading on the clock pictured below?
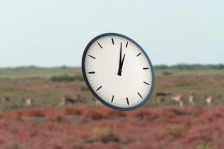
1:03
